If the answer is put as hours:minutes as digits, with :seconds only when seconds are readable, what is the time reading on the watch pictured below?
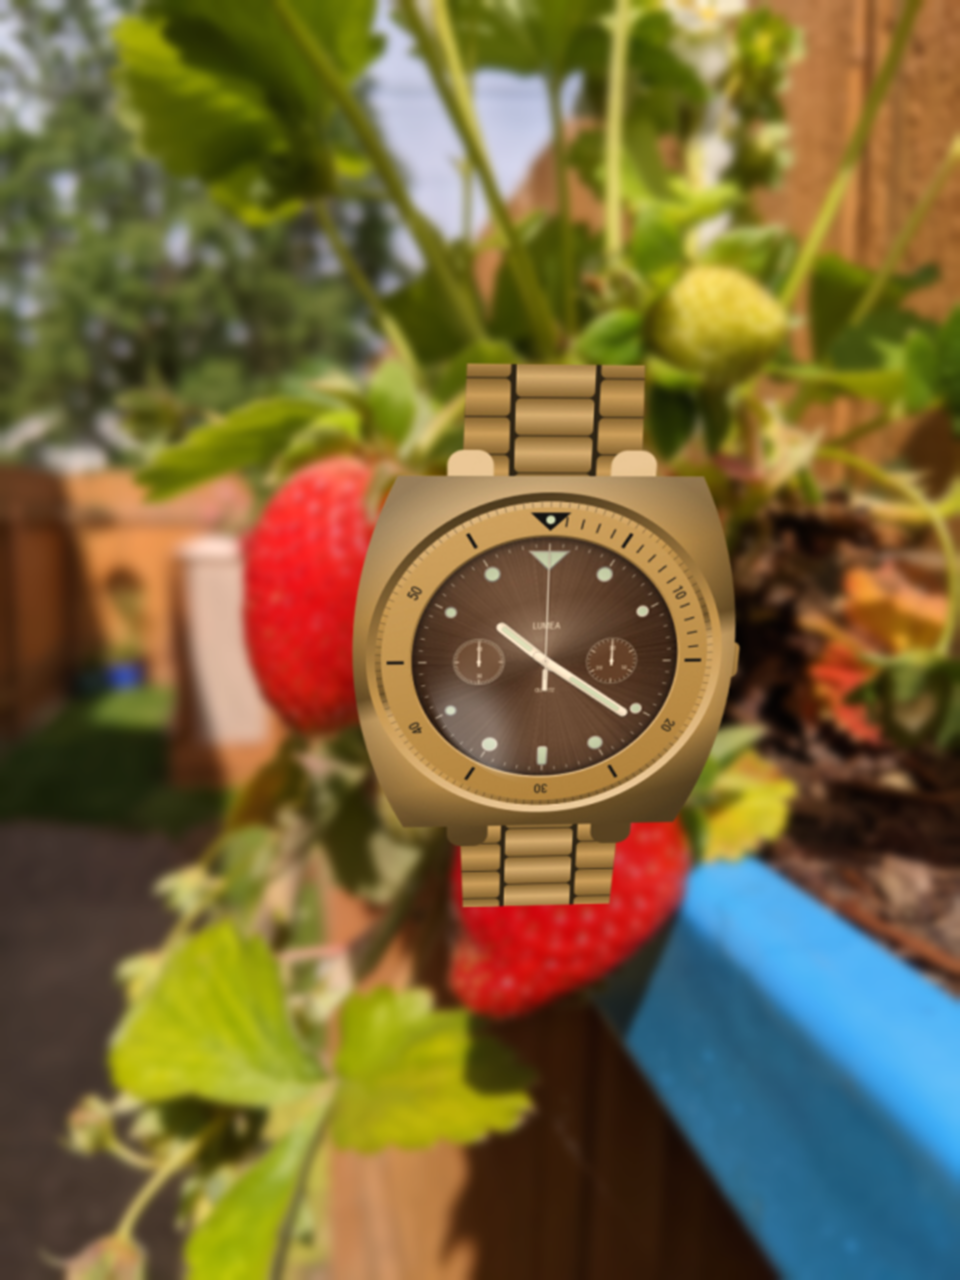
10:21
